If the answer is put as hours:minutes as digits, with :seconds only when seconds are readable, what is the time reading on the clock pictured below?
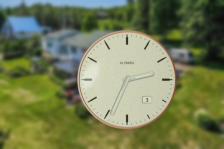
2:34
